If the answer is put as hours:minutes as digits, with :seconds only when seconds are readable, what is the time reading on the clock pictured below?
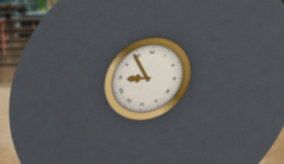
8:54
